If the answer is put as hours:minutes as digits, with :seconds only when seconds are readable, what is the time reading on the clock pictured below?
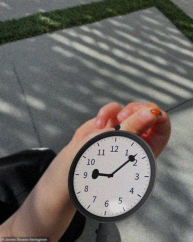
9:08
